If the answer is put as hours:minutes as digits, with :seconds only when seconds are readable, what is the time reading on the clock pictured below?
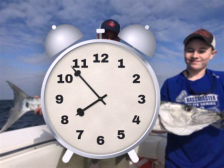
7:53
